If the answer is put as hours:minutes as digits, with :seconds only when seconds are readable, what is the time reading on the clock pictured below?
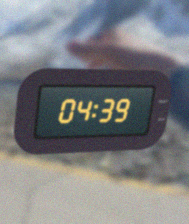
4:39
